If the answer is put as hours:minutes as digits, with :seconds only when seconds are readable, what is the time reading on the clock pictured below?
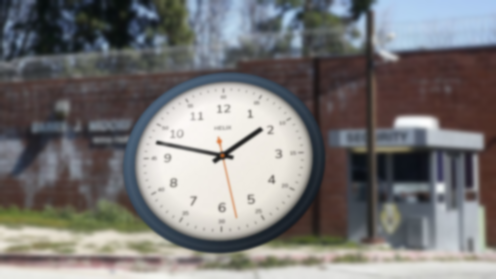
1:47:28
